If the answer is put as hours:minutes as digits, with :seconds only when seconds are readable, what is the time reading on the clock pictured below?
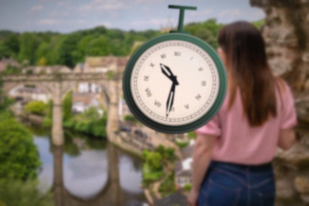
10:31
